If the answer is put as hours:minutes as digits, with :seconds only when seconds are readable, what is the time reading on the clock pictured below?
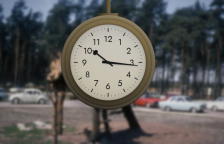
10:16
